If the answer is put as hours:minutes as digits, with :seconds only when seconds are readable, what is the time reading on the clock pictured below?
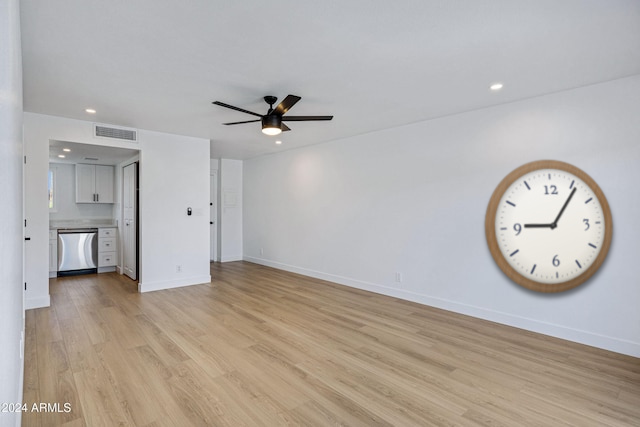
9:06
